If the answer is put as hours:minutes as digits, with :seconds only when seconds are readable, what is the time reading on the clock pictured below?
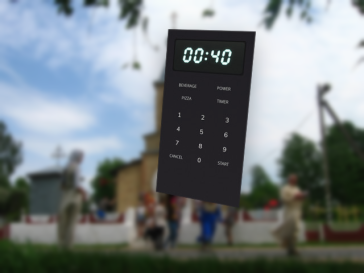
0:40
